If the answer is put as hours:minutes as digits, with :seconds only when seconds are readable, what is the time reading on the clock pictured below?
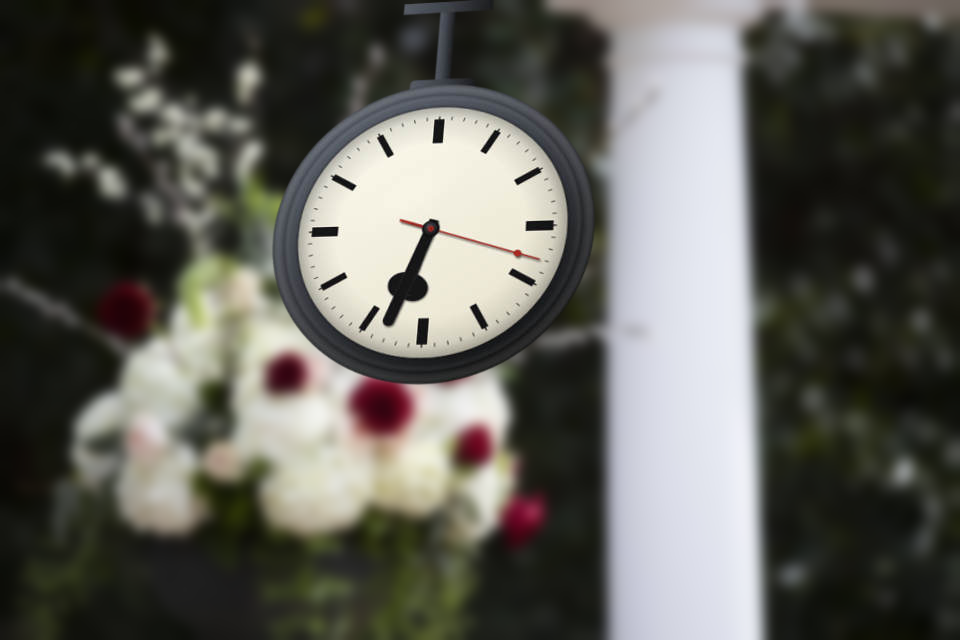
6:33:18
